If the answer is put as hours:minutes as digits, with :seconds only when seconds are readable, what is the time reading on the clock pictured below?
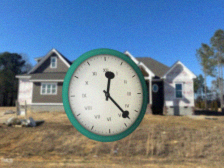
12:23
